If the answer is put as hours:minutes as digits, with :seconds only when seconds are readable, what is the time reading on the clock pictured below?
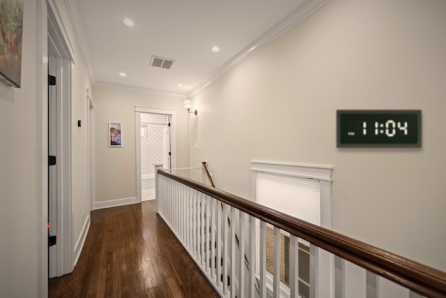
11:04
